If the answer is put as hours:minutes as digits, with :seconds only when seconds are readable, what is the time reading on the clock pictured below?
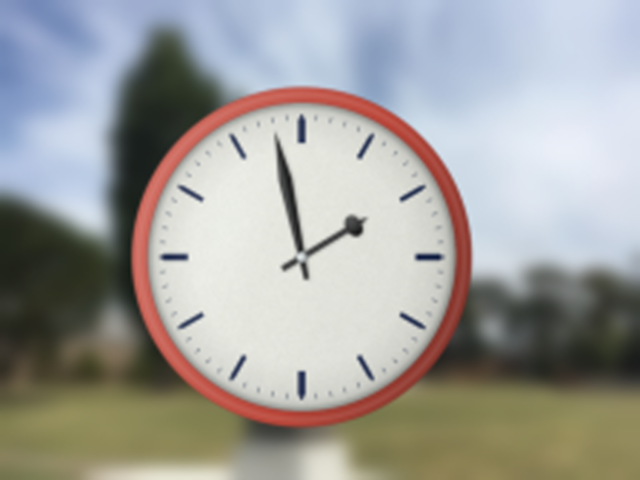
1:58
